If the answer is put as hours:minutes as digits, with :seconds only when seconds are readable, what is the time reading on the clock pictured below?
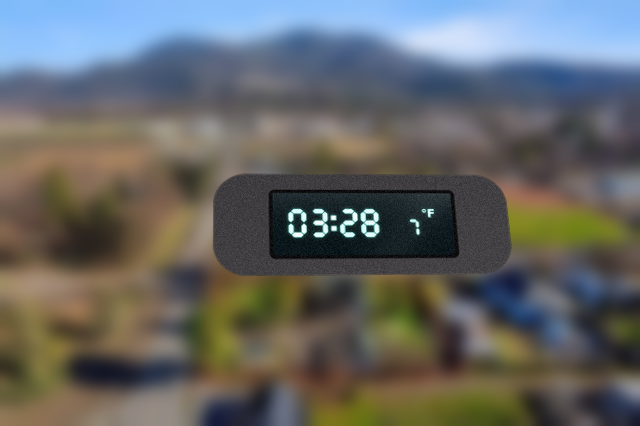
3:28
